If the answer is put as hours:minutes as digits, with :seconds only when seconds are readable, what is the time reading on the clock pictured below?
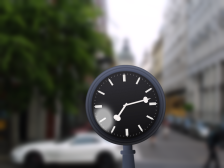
7:13
